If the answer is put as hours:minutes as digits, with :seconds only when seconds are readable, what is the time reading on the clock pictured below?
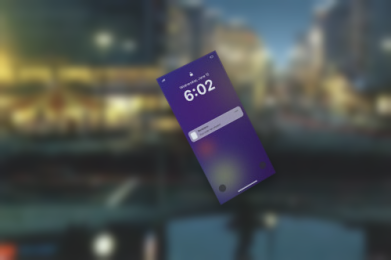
6:02
